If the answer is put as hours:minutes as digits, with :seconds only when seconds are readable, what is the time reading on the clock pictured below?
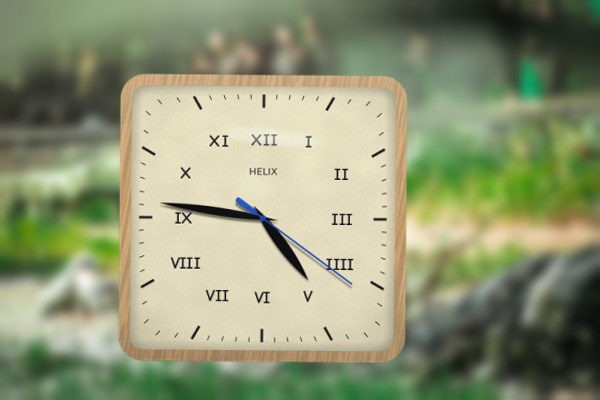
4:46:21
